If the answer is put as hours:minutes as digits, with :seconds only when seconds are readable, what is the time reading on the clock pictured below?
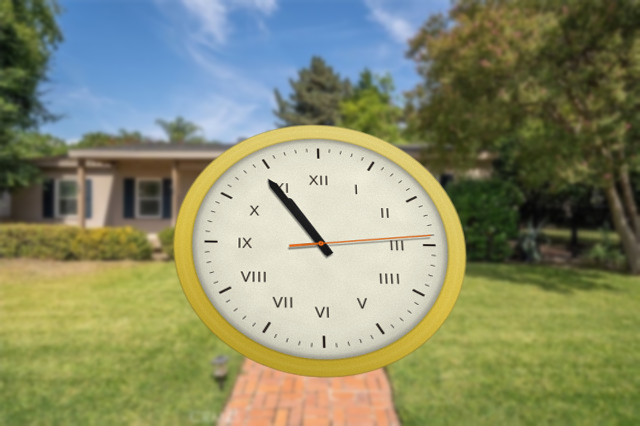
10:54:14
